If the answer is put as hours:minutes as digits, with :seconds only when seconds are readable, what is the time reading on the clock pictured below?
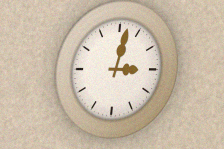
3:02
